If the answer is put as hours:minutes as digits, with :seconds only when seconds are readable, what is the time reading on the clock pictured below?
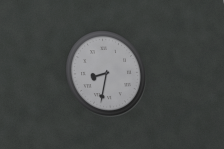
8:33
